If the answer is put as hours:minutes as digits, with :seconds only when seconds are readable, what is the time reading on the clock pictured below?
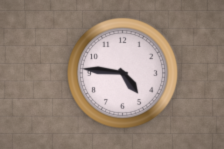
4:46
